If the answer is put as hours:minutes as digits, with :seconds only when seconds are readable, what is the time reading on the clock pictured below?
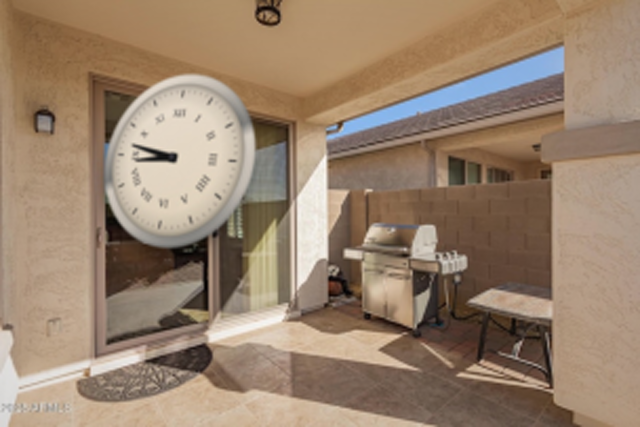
8:47
